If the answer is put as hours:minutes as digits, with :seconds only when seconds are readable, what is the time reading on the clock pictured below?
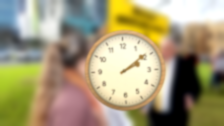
2:09
